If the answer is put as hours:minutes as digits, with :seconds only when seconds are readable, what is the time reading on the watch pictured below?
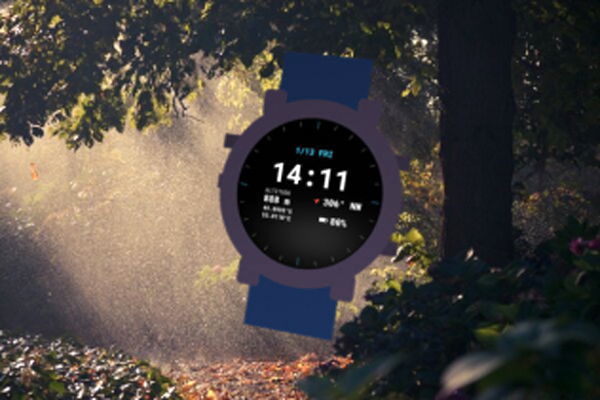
14:11
